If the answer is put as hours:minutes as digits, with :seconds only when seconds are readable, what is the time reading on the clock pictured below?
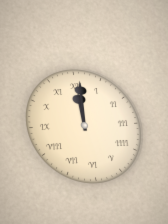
12:01
